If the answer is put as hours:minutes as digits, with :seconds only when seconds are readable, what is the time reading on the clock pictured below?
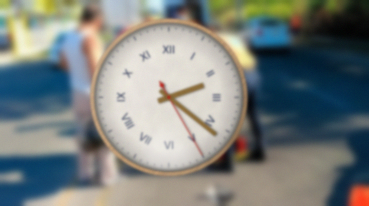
2:21:25
